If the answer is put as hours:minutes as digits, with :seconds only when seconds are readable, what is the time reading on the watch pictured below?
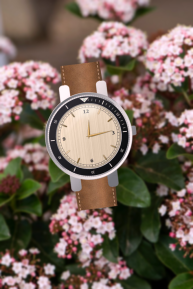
12:14
